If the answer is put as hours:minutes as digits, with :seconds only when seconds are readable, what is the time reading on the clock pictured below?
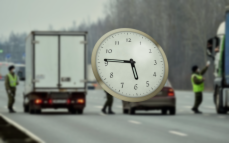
5:46
